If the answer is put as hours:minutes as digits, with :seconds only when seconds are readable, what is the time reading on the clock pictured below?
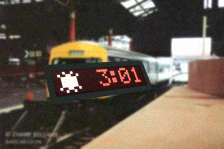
3:01
